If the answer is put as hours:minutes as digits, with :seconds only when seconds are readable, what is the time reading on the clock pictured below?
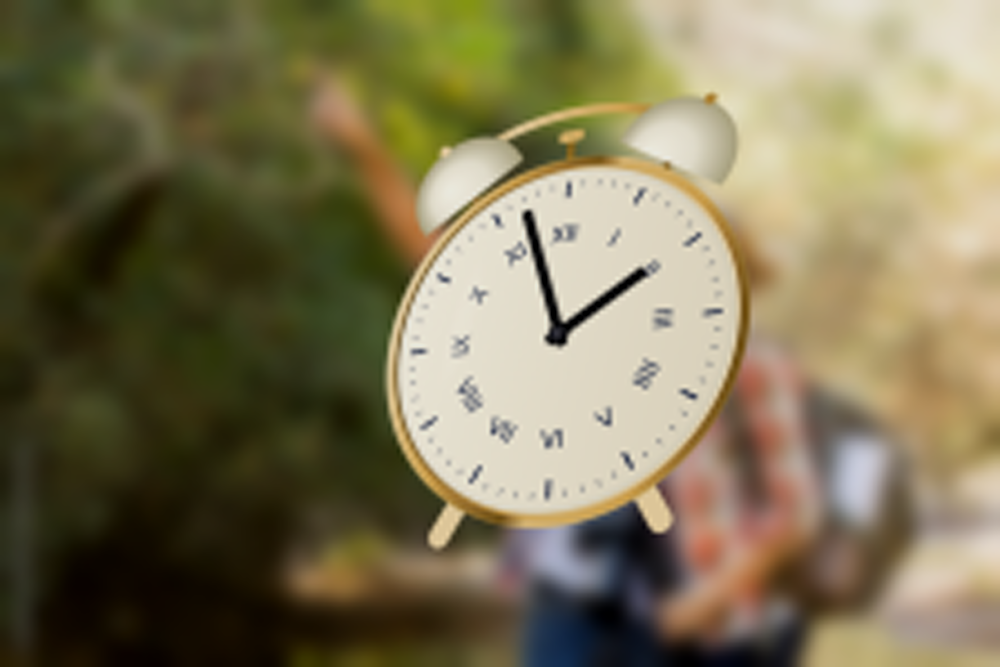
1:57
